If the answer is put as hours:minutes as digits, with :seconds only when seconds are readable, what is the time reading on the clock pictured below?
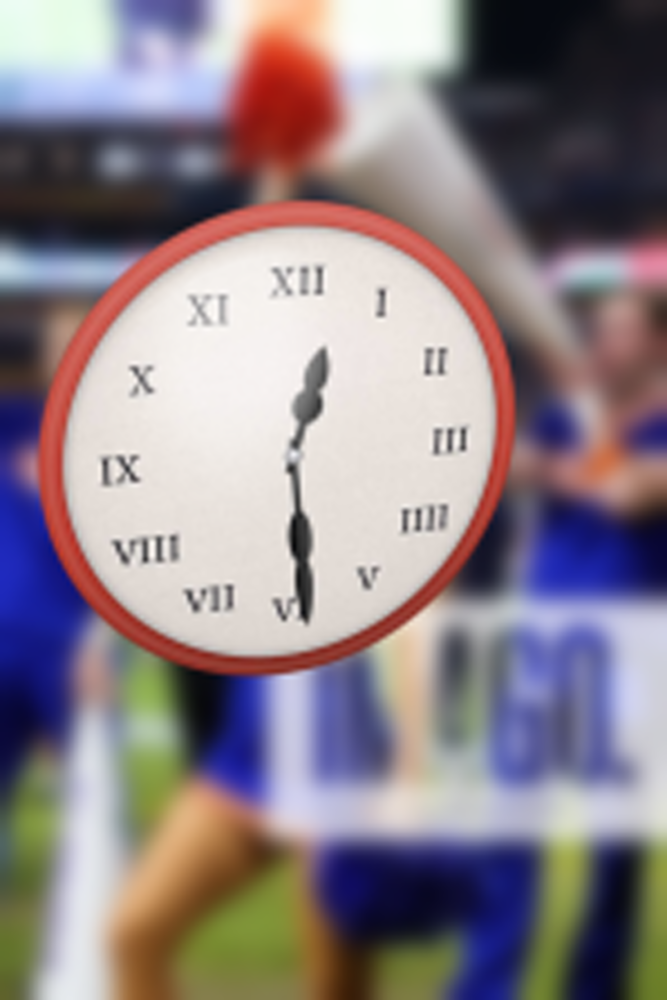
12:29
